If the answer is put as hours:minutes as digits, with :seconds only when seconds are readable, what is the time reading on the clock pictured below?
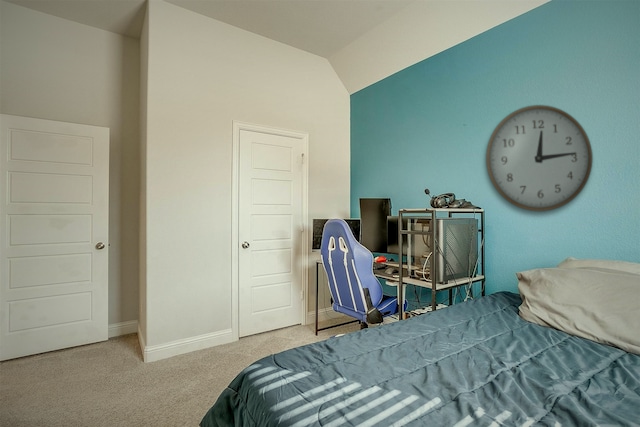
12:14
